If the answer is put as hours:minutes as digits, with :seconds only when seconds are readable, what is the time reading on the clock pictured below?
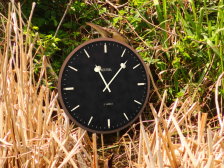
11:07
